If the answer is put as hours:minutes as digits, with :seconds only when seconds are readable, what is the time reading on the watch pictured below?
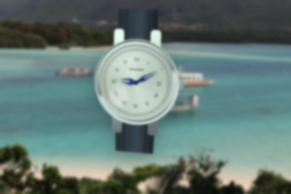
9:10
